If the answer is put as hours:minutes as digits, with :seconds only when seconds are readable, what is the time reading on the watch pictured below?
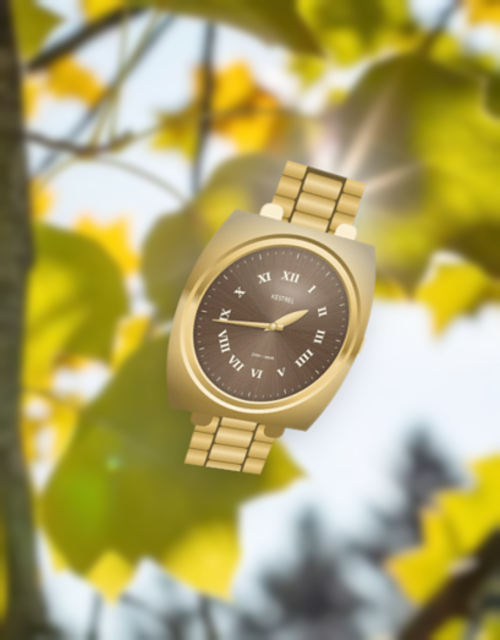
1:44
